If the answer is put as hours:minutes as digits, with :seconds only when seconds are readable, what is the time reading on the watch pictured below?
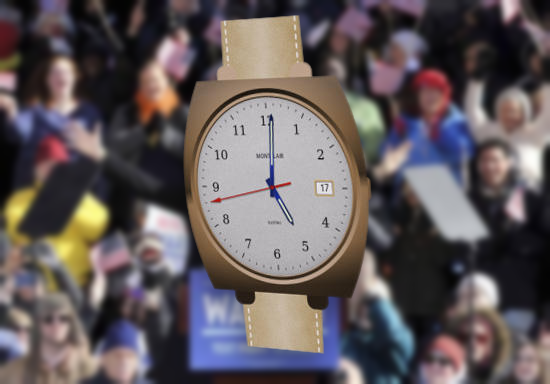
5:00:43
